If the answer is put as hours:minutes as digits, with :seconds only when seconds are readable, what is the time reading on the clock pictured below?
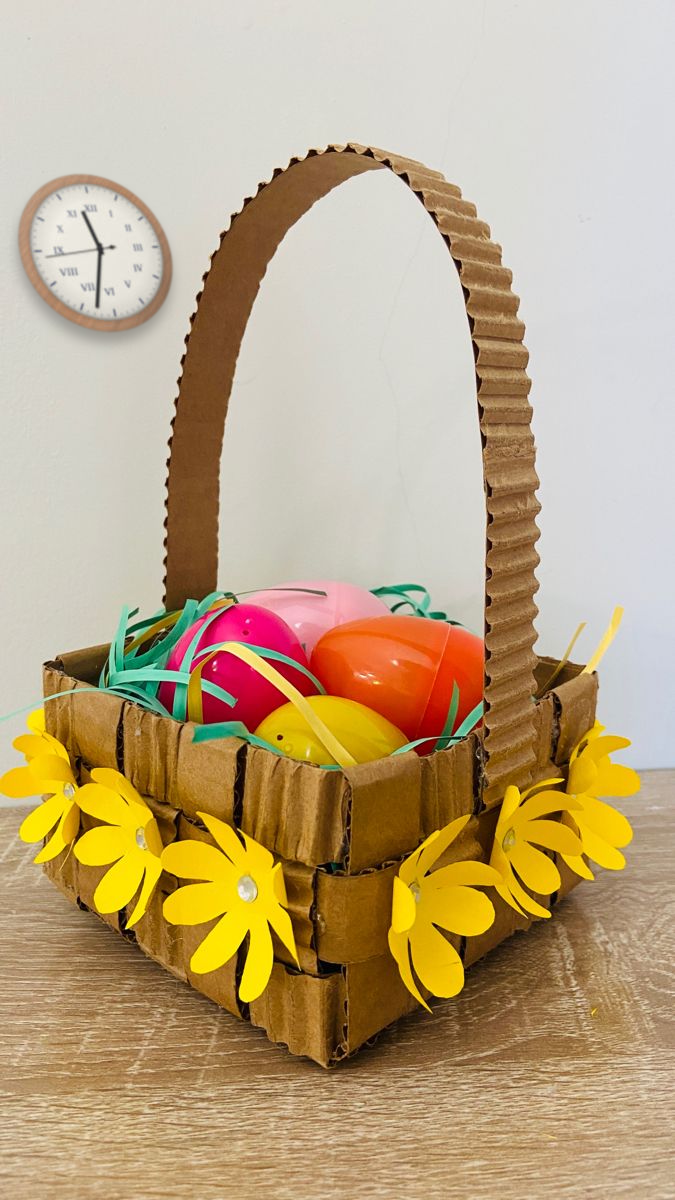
11:32:44
